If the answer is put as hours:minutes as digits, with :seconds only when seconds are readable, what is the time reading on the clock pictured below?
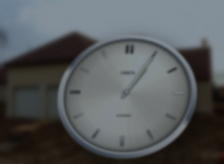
1:05
